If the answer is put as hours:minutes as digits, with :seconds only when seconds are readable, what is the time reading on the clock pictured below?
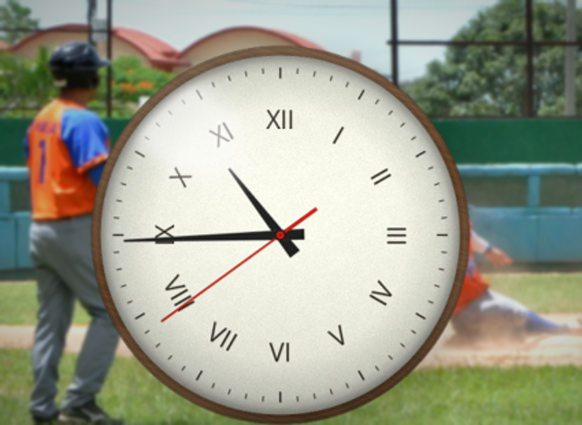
10:44:39
